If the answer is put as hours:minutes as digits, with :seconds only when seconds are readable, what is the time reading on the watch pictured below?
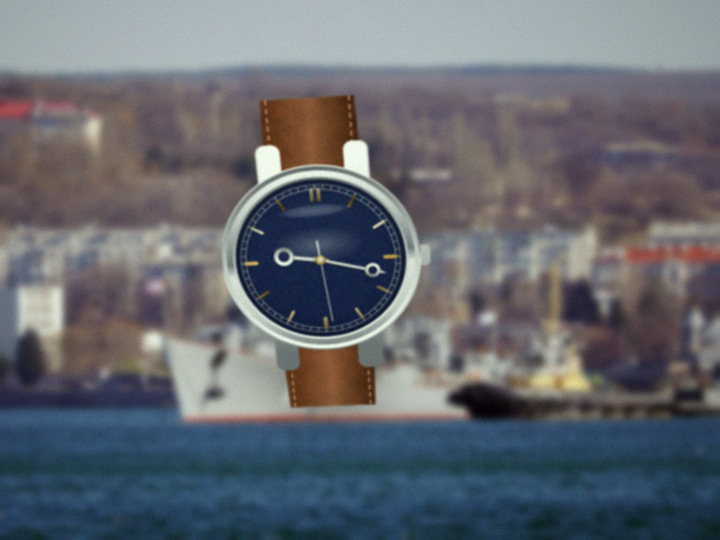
9:17:29
